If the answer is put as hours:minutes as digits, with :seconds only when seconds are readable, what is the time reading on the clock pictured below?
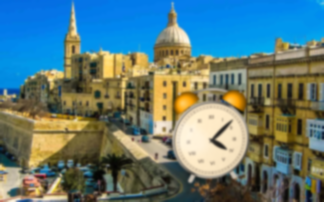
4:08
